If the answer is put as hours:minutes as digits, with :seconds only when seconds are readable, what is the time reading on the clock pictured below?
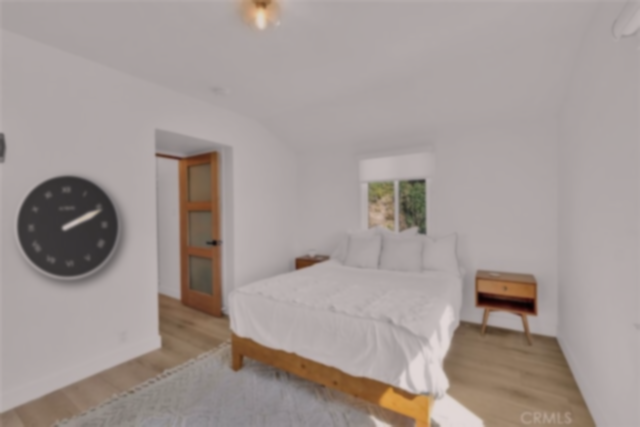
2:11
